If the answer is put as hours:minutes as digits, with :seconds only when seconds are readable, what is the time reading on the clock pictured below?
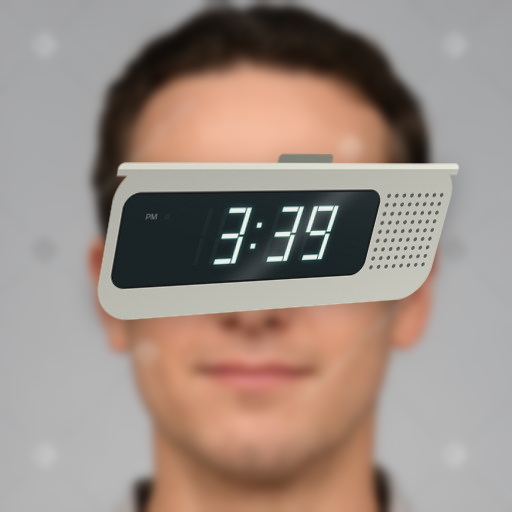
3:39
